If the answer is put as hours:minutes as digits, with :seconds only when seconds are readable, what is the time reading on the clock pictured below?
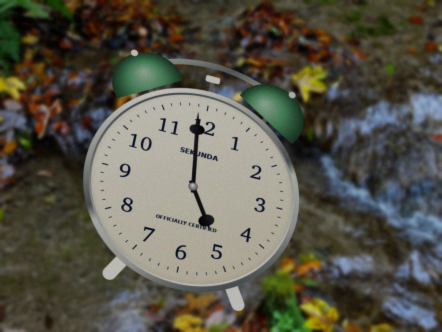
4:59
